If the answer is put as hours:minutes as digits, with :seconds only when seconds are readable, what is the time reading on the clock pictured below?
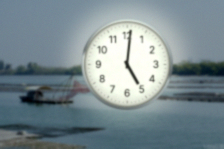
5:01
